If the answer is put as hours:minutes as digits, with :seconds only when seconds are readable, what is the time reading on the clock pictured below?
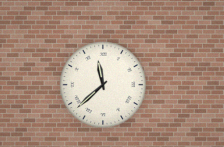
11:38
